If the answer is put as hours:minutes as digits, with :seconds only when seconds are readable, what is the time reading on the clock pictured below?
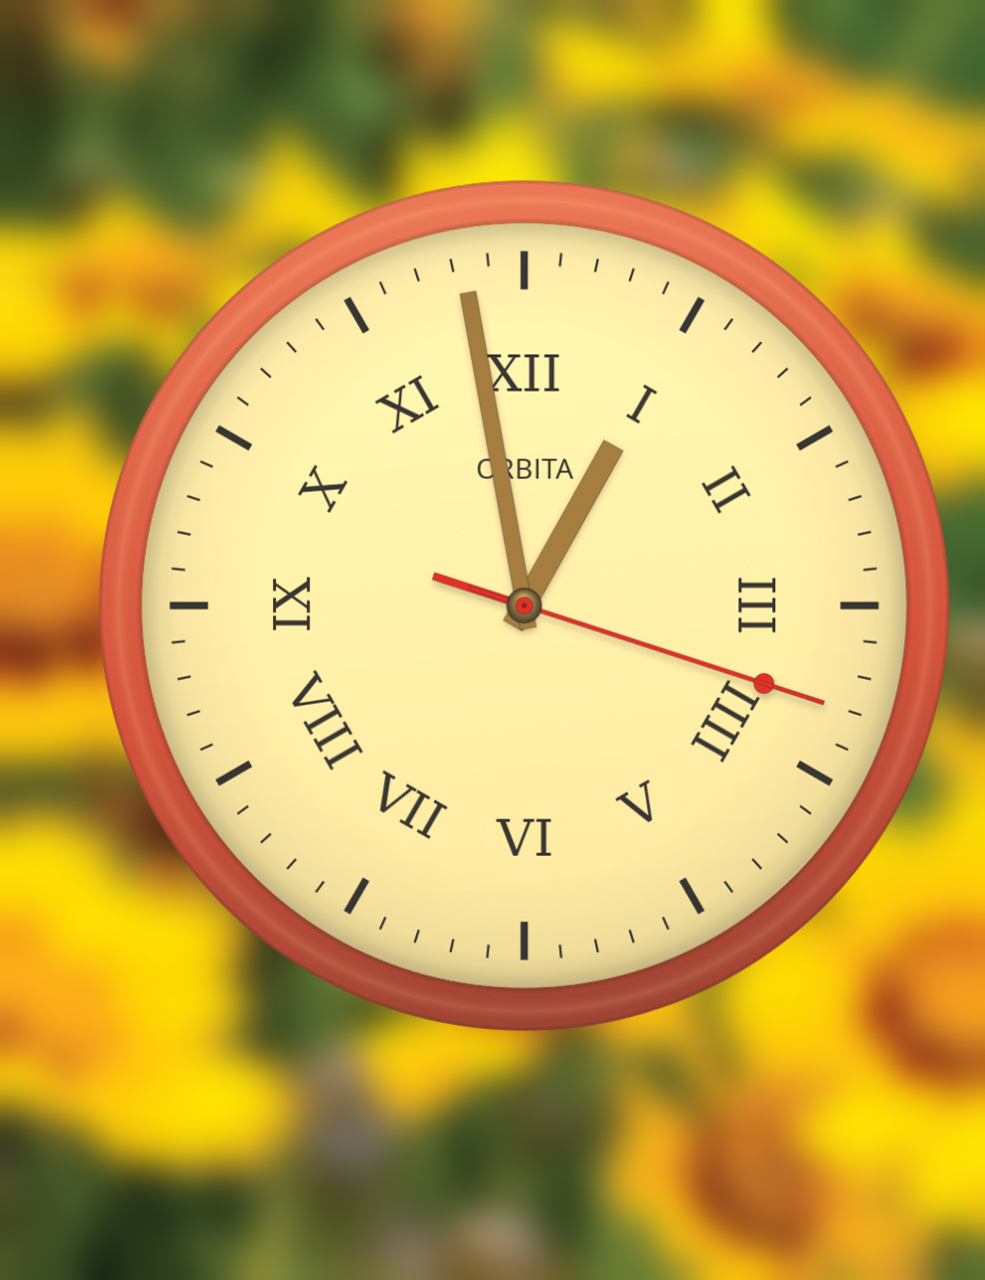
12:58:18
